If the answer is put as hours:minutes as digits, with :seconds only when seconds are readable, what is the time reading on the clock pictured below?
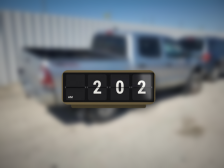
2:02
